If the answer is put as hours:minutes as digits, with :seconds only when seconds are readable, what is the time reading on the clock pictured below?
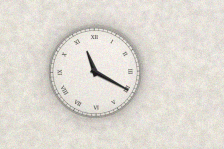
11:20
